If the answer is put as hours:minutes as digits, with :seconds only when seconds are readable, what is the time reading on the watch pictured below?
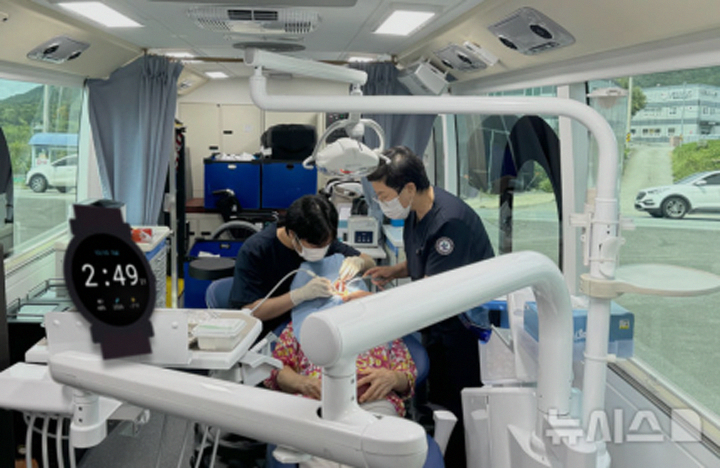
2:49
